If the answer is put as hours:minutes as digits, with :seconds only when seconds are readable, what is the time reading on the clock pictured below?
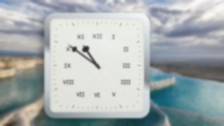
10:51
